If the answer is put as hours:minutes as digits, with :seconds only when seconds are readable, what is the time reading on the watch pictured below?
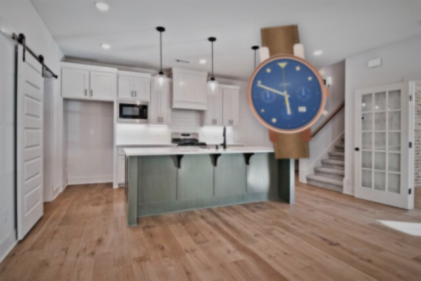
5:49
